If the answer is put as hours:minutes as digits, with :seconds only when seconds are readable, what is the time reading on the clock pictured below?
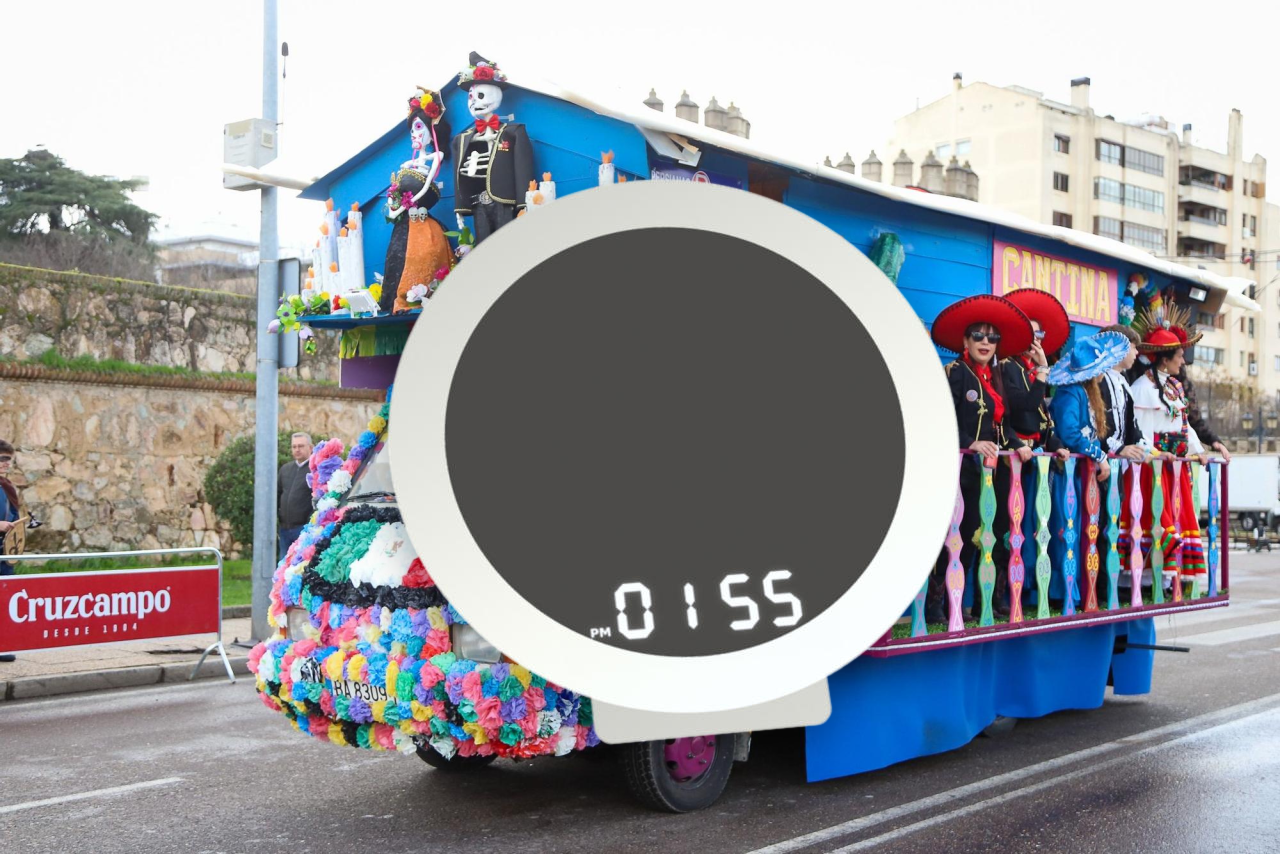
1:55
